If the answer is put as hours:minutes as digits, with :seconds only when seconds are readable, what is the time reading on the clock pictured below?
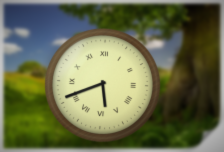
5:41
